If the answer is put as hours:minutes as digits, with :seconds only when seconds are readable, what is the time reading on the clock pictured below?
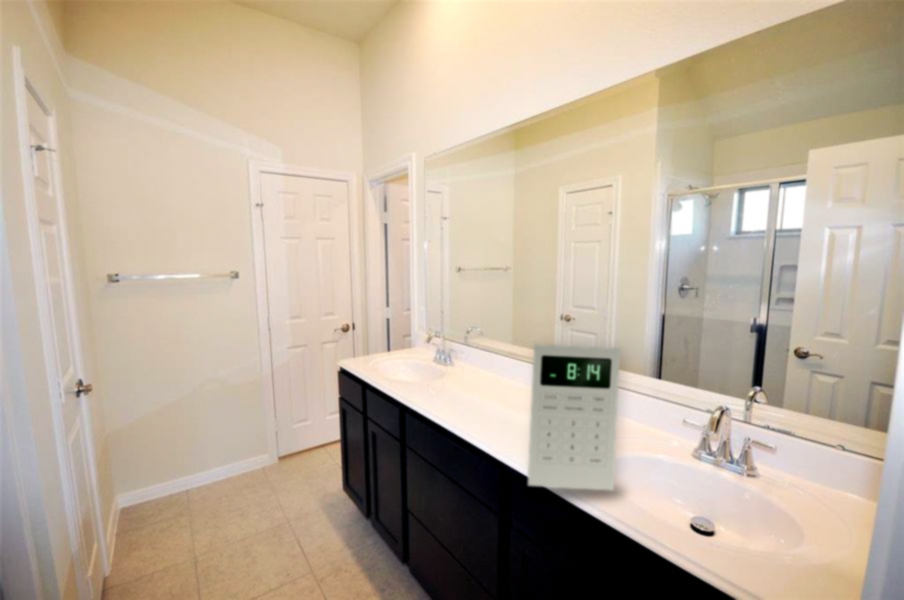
8:14
